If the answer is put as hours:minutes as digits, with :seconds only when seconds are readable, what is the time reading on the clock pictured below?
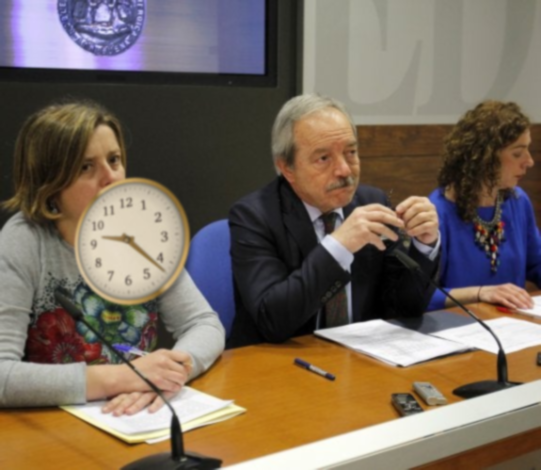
9:22
